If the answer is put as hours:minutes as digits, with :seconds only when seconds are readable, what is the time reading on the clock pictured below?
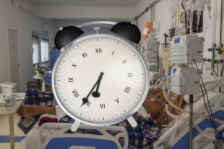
6:36
